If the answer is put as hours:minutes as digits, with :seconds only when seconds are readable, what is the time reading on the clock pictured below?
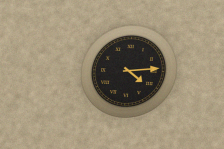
4:14
